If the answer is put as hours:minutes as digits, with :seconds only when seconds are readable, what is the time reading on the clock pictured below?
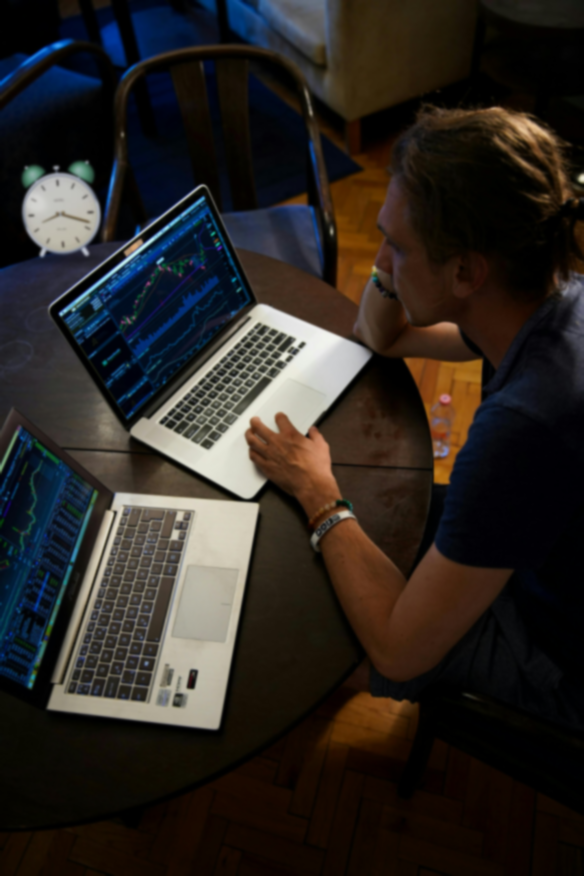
8:18
